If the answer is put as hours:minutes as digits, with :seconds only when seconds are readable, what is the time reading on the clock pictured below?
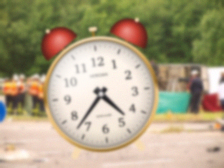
4:37
